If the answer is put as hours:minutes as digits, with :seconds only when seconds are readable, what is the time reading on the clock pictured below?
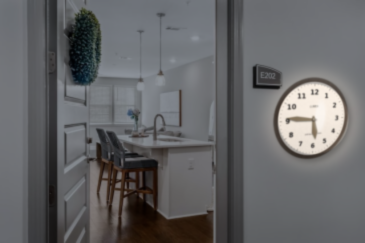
5:46
